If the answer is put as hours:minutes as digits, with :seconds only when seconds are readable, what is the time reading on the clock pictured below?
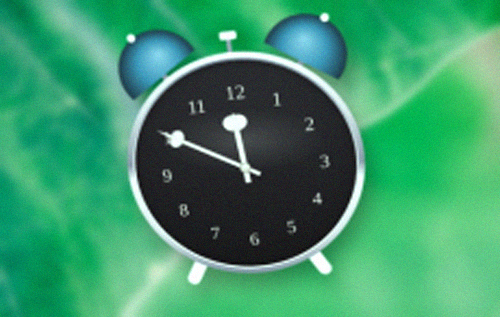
11:50
